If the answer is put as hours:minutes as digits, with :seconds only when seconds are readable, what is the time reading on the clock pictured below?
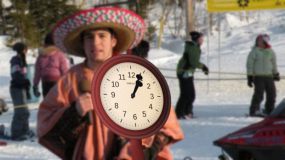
1:04
